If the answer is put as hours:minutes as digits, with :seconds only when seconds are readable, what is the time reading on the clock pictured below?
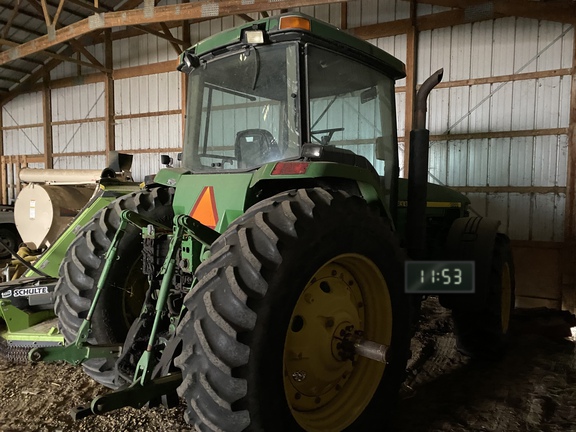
11:53
